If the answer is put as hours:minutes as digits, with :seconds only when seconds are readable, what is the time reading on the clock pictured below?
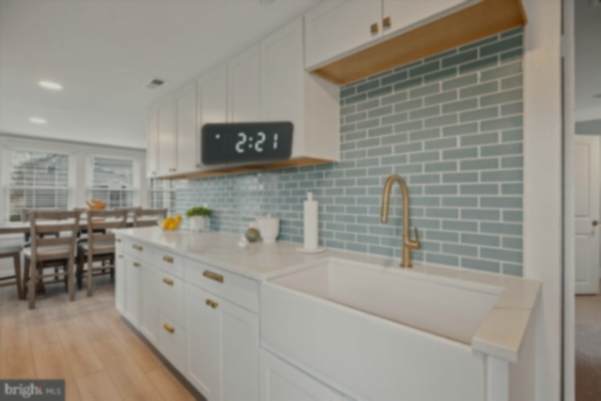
2:21
